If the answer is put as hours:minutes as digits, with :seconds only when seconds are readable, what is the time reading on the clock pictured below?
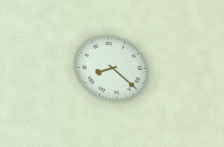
8:23
